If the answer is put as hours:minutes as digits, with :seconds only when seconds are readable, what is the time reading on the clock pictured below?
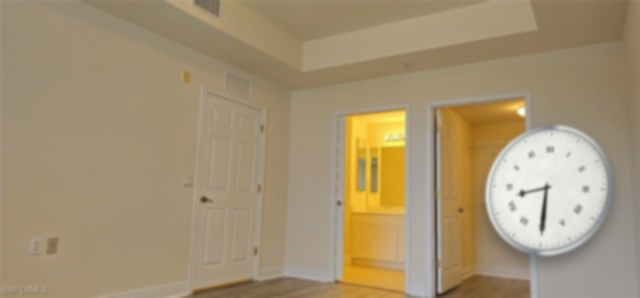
8:30
